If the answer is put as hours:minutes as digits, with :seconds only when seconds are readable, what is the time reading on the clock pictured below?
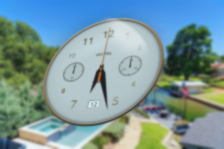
6:27
